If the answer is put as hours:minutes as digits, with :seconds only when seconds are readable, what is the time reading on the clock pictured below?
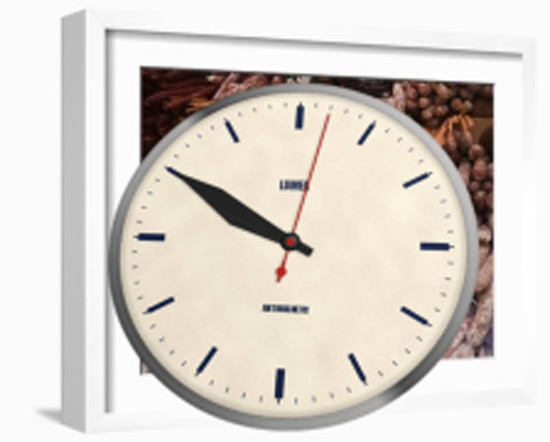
9:50:02
